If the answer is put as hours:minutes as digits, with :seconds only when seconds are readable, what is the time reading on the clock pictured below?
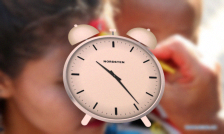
10:24
